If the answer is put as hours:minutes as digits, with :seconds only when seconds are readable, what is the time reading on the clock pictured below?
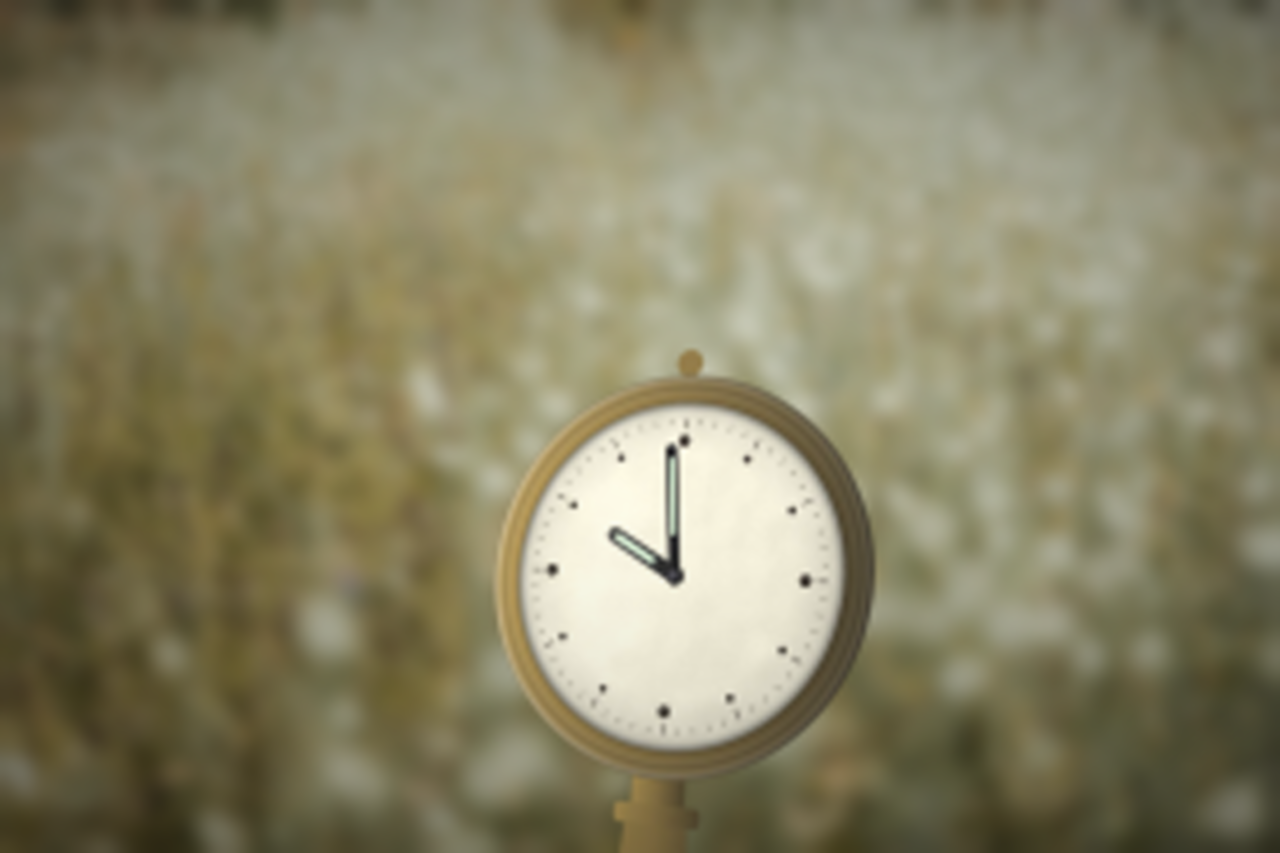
9:59
